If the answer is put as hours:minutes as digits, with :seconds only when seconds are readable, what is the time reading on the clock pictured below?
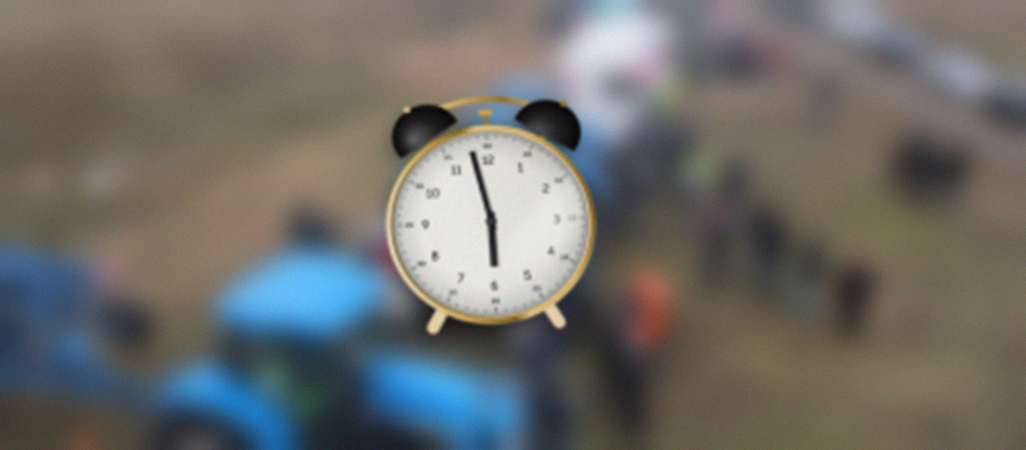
5:58
